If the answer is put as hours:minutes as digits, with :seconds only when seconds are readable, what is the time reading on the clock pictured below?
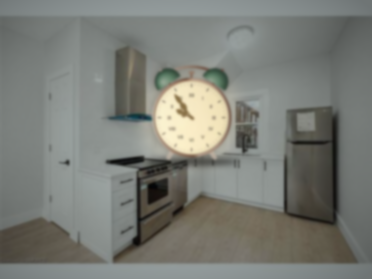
9:54
